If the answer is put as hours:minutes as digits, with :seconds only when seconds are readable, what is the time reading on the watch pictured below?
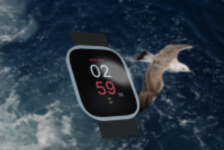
2:59
